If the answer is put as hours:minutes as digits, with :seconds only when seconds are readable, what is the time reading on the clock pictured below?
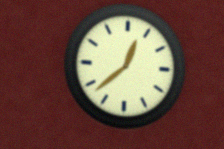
12:38
